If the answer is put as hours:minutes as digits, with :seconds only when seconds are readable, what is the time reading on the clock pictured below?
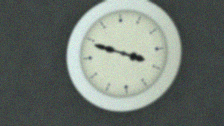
3:49
